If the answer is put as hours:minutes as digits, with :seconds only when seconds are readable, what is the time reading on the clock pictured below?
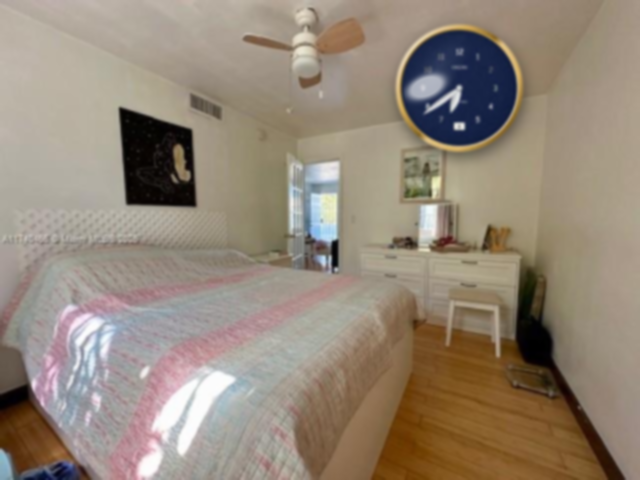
6:39
